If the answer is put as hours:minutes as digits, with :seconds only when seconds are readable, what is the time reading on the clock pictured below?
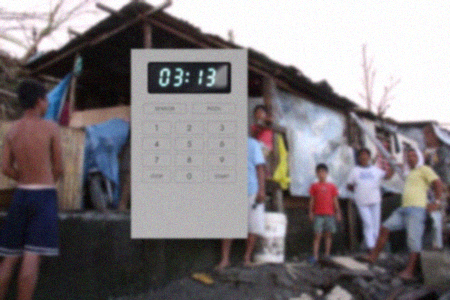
3:13
